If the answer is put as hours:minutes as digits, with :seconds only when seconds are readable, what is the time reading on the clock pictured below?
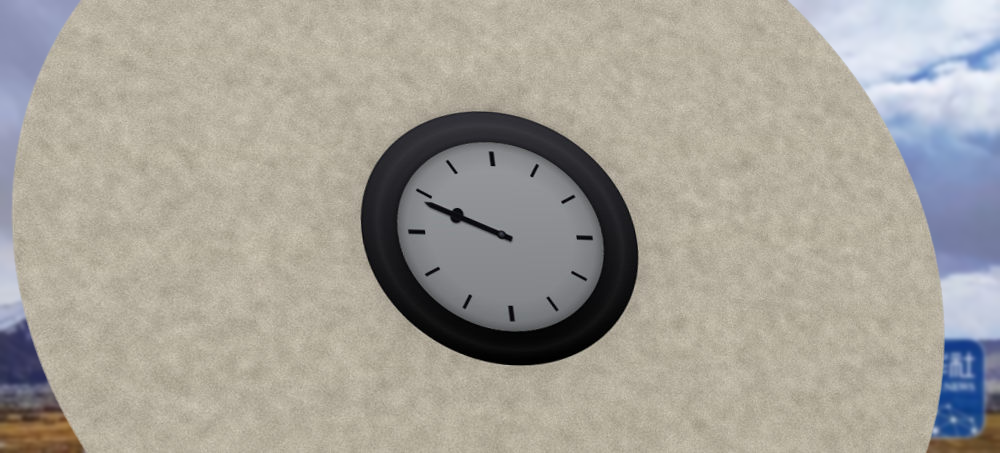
9:49
